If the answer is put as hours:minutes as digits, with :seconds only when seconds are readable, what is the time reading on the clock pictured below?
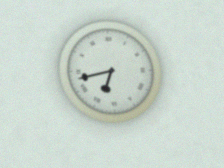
6:43
